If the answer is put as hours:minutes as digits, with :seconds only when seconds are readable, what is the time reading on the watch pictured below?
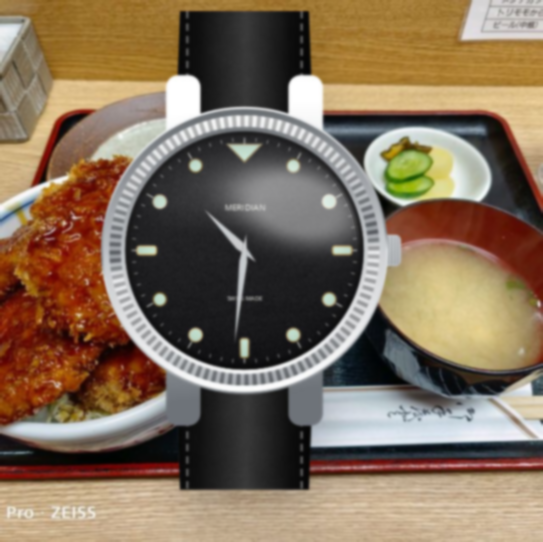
10:31
